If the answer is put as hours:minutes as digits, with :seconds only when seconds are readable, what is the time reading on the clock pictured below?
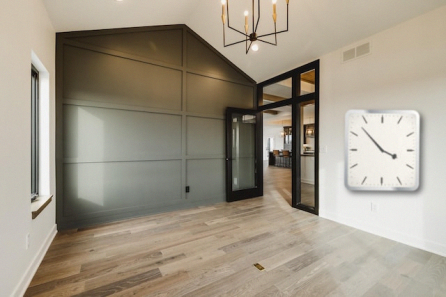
3:53
